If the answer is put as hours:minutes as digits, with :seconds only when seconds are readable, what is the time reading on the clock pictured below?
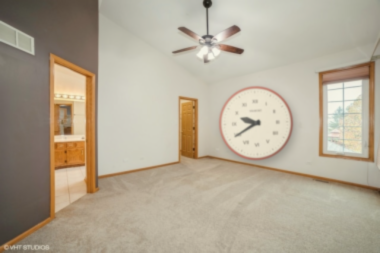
9:40
